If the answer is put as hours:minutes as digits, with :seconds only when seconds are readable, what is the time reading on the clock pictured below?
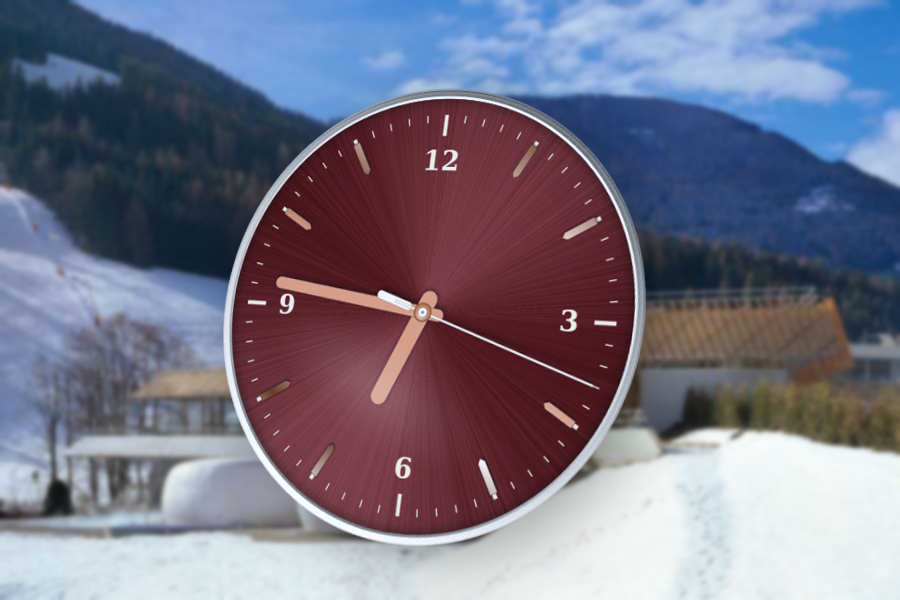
6:46:18
